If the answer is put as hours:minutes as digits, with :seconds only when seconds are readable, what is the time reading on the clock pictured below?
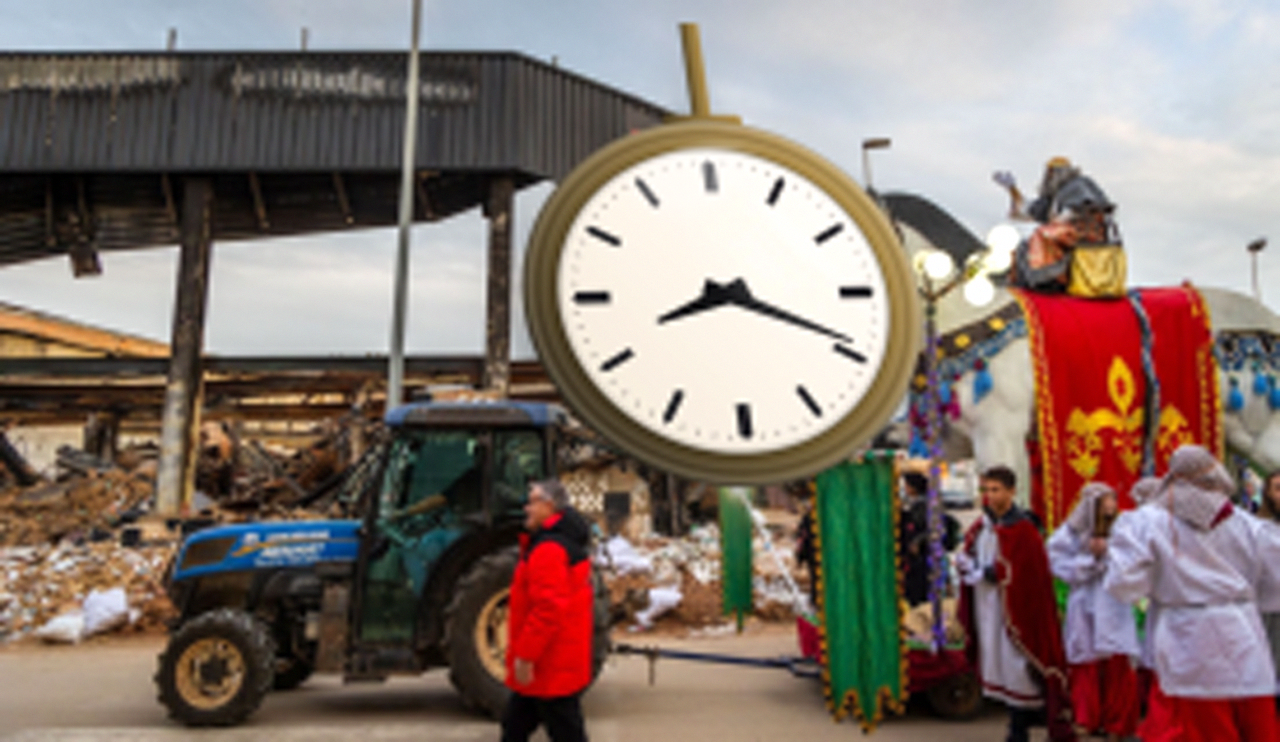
8:19
